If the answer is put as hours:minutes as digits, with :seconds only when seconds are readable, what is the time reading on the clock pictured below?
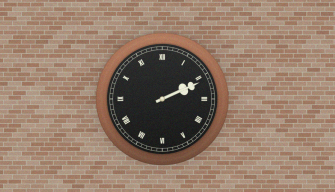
2:11
